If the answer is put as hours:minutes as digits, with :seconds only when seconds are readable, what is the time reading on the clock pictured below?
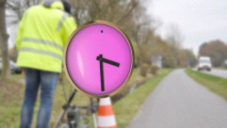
3:29
